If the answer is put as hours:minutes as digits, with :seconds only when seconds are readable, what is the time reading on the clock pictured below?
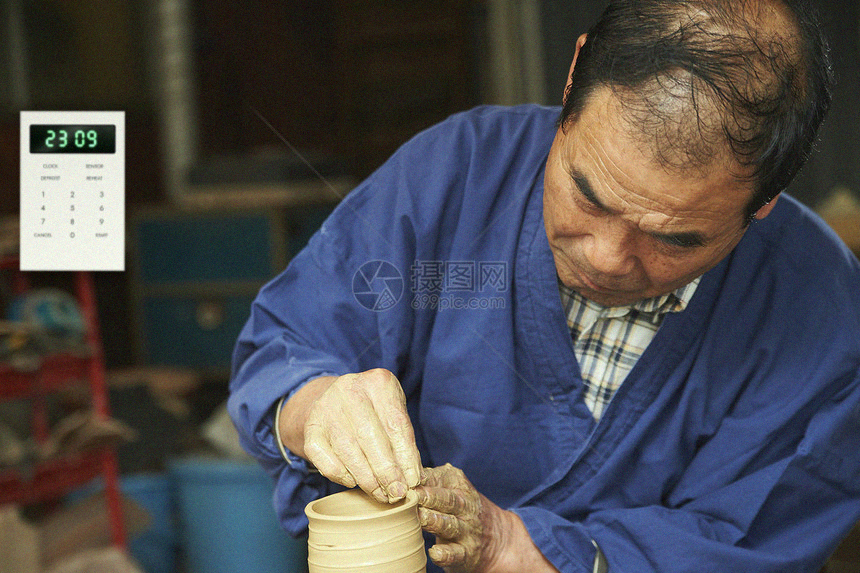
23:09
